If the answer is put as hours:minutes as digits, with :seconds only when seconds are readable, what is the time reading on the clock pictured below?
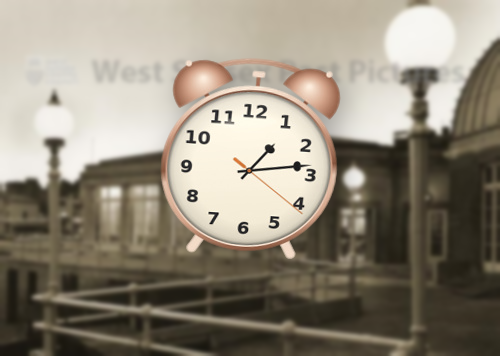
1:13:21
